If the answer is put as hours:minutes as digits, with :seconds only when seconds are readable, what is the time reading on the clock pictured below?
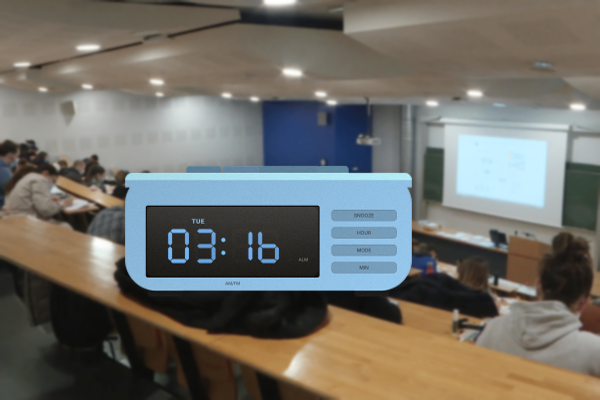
3:16
